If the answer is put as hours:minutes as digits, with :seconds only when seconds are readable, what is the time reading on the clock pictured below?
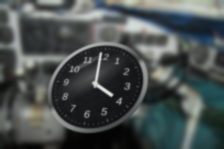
3:59
